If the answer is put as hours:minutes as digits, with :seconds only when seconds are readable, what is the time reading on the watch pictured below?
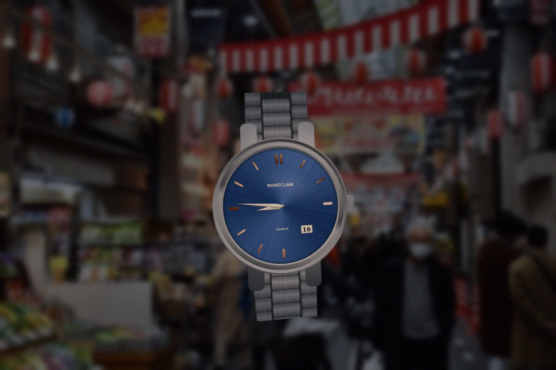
8:46
